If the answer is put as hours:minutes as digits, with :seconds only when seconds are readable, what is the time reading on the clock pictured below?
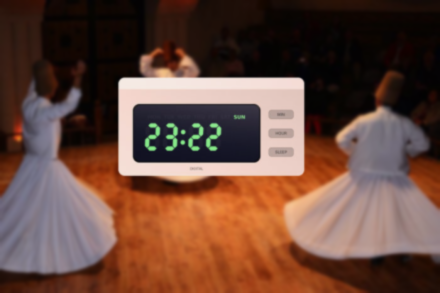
23:22
